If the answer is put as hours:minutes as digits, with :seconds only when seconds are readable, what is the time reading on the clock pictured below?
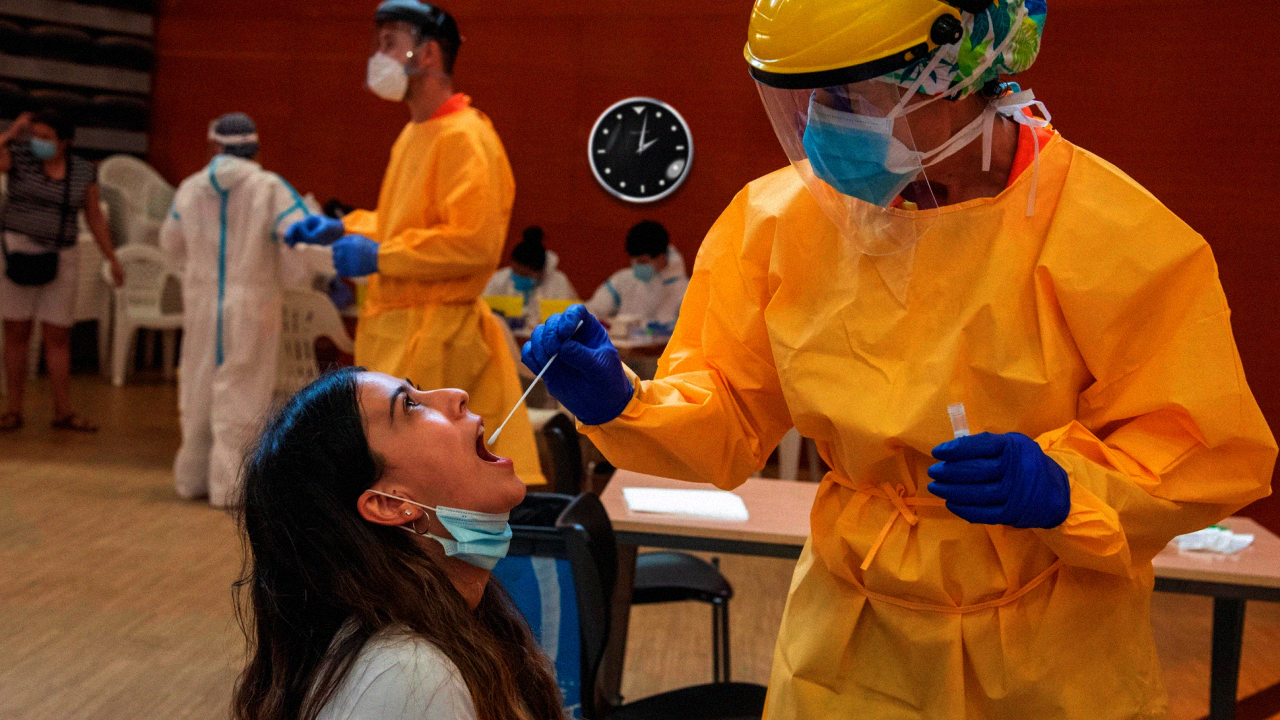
2:02
